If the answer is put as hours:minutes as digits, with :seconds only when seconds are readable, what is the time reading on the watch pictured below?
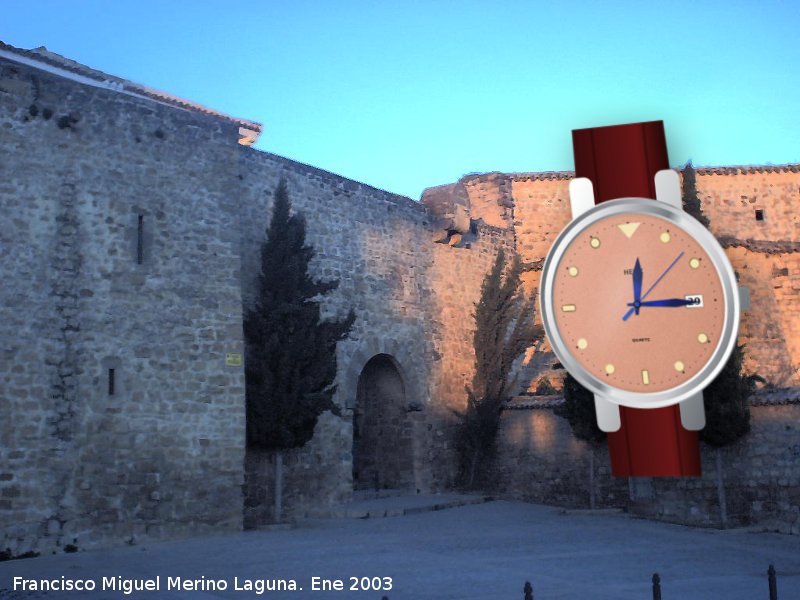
12:15:08
